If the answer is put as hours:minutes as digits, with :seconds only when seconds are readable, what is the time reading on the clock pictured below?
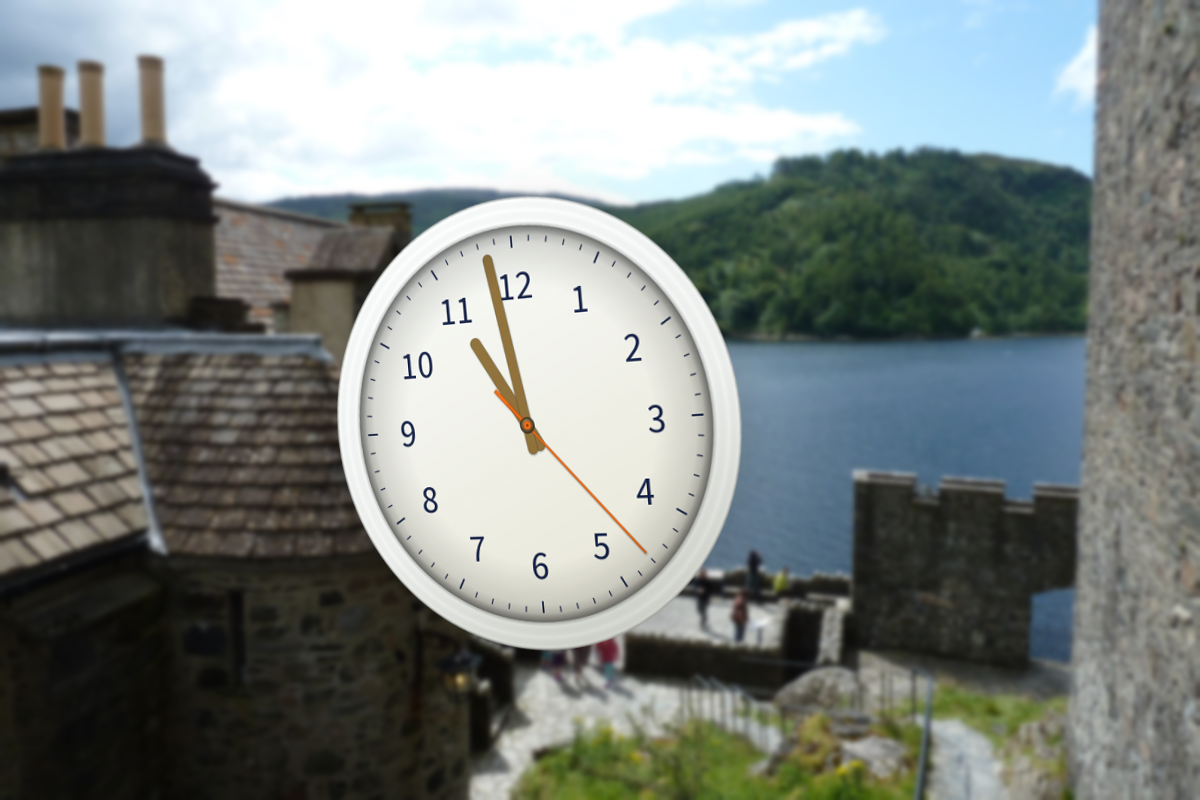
10:58:23
